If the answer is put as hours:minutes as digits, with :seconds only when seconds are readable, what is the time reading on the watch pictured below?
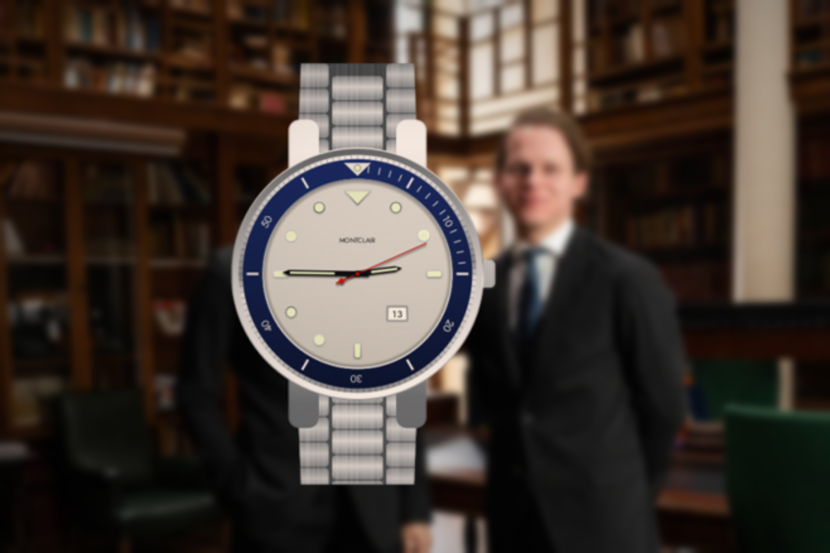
2:45:11
